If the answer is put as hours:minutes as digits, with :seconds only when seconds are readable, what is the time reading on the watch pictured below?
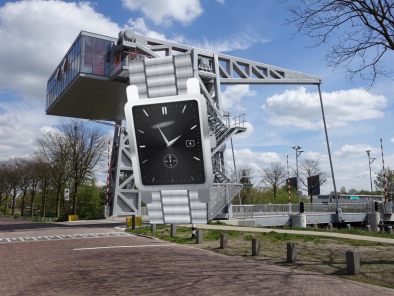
1:56
